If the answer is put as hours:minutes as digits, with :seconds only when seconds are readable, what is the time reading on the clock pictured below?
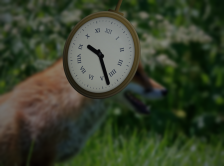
9:23
